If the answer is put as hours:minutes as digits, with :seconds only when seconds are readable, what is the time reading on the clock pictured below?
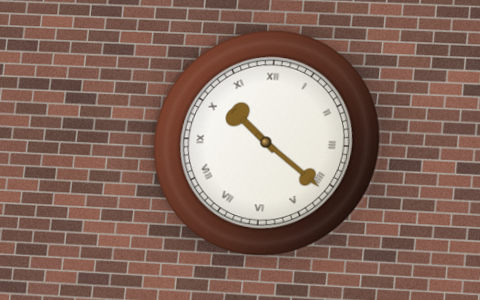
10:21
